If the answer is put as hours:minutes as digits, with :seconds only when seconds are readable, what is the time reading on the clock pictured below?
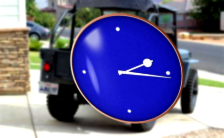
2:16
